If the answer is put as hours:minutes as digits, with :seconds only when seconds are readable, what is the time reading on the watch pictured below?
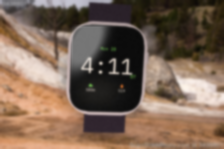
4:11
